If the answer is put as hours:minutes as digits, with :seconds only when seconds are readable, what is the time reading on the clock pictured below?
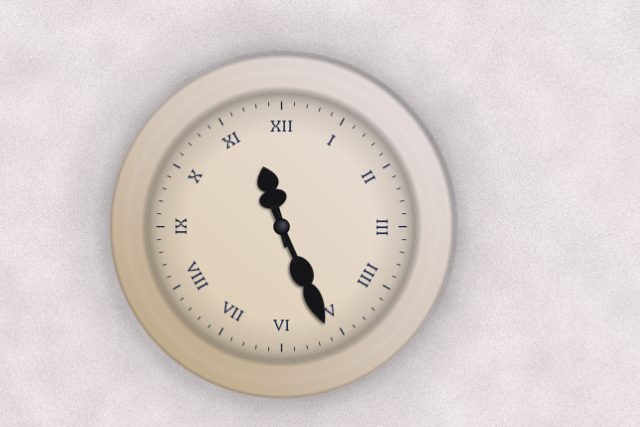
11:26
